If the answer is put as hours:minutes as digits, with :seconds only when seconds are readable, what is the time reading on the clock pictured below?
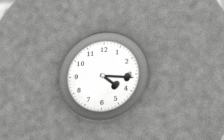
4:16
